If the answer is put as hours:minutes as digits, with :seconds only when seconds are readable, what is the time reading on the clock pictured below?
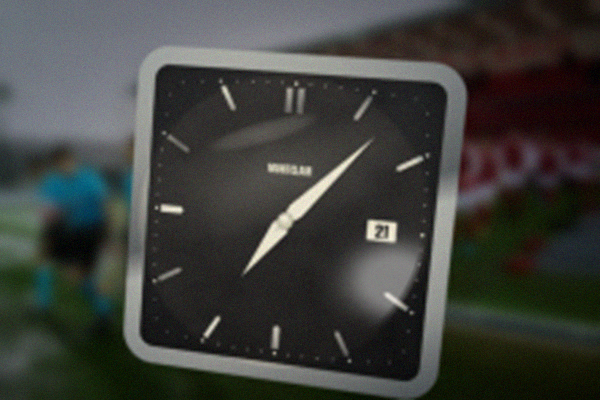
7:07
